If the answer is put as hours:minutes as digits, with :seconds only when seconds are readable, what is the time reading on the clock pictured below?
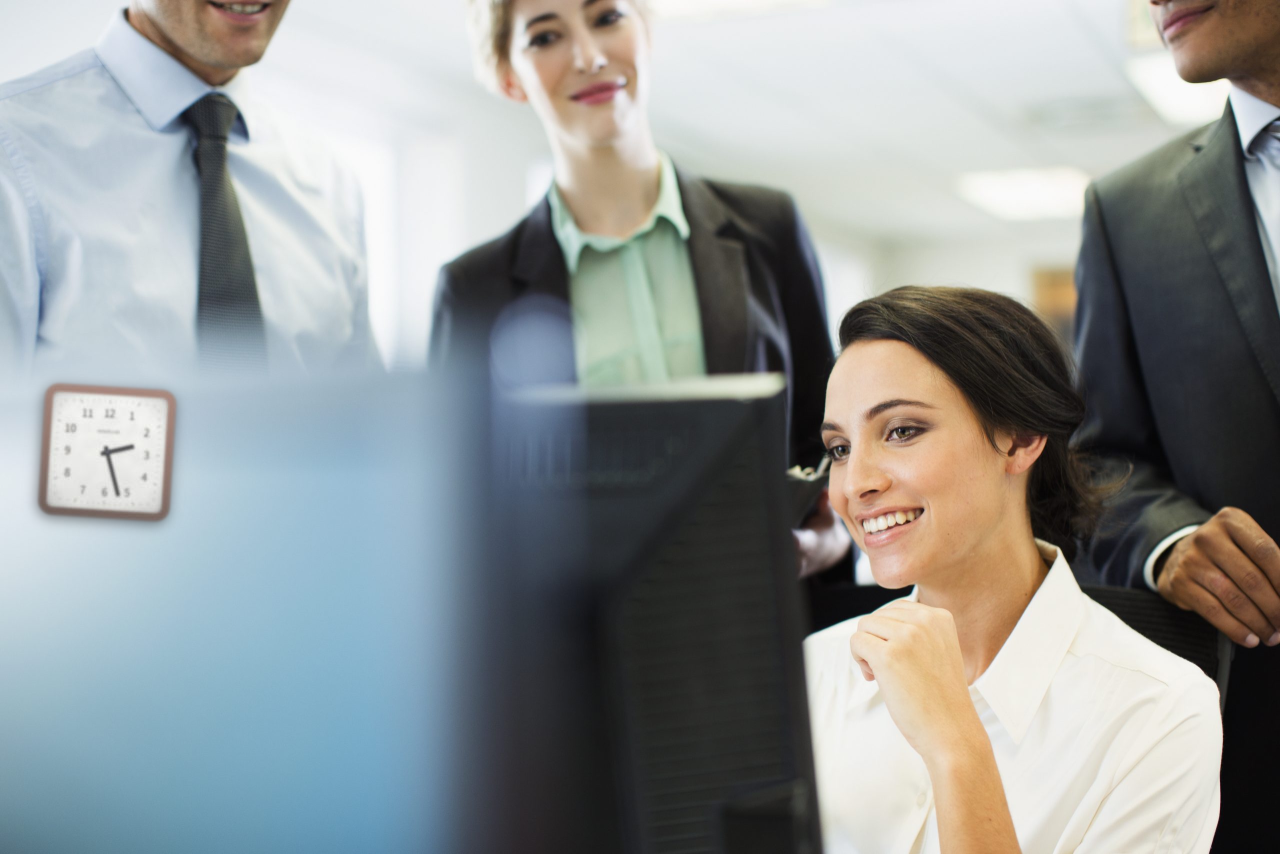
2:27
